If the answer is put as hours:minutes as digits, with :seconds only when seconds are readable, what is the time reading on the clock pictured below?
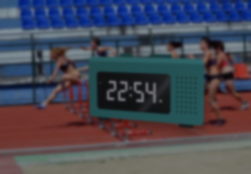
22:54
